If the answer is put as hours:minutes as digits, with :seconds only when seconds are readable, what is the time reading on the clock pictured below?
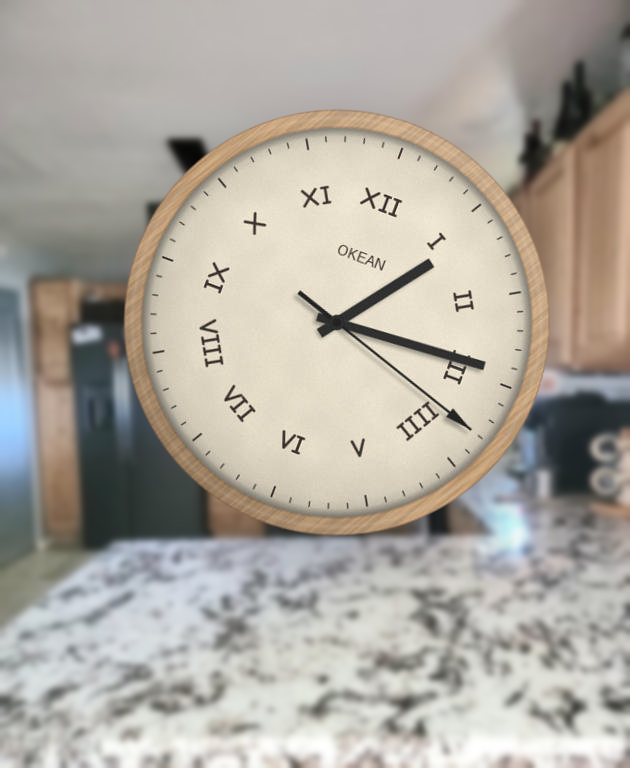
1:14:18
